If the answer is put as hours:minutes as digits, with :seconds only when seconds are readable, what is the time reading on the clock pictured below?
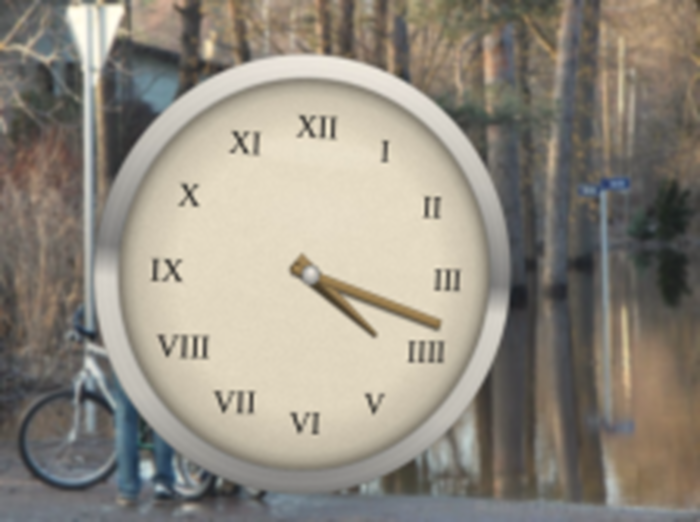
4:18
